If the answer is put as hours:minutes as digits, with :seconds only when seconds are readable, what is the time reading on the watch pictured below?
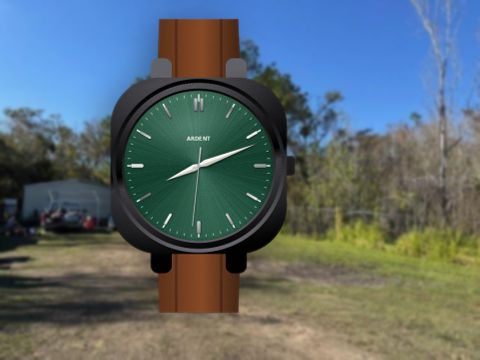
8:11:31
